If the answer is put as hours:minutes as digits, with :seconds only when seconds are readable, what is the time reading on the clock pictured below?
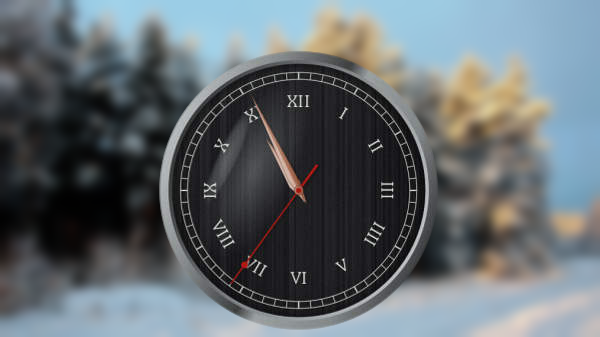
10:55:36
